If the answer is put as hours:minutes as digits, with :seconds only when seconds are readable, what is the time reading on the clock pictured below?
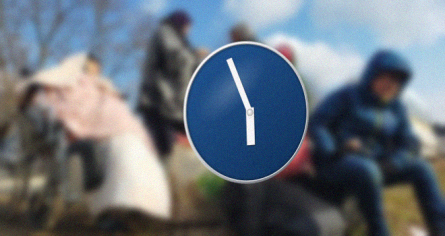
5:56
